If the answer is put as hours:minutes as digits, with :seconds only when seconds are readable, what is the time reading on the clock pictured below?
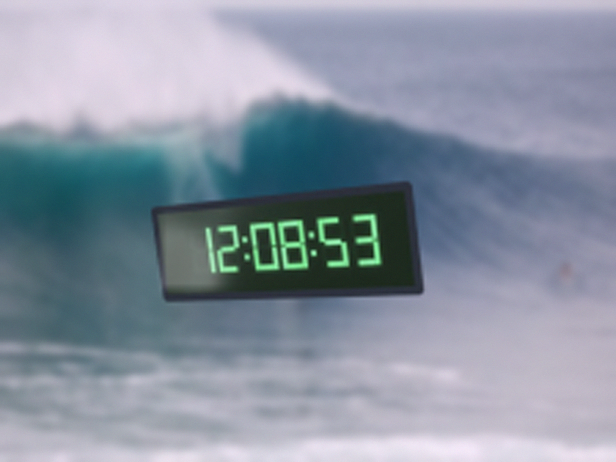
12:08:53
